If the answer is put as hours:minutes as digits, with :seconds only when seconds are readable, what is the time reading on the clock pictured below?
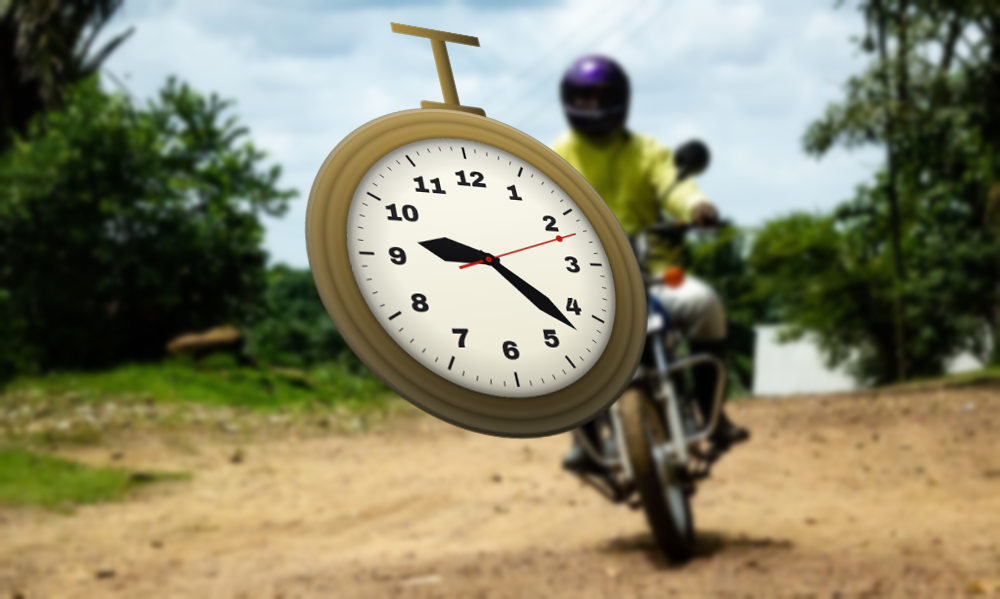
9:22:12
